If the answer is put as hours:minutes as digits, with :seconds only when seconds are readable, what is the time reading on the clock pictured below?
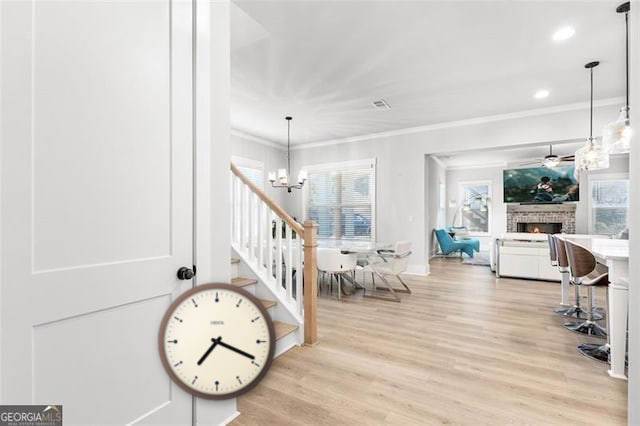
7:19
